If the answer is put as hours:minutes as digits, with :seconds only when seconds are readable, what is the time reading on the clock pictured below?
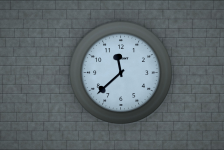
11:38
